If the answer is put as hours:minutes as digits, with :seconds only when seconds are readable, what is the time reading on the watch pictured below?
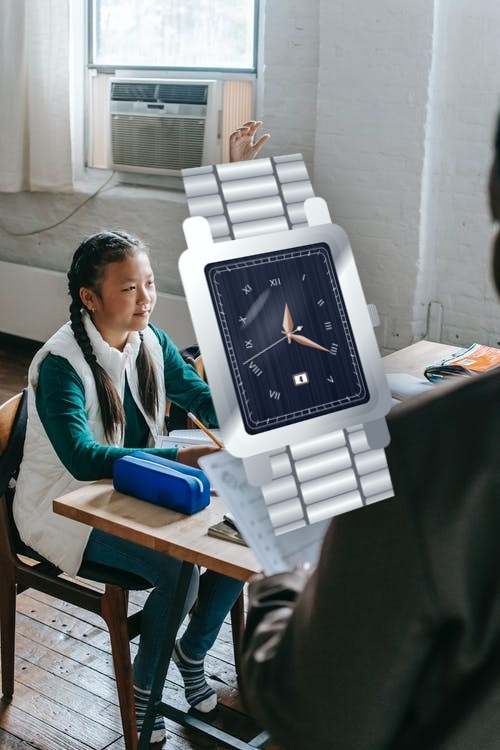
12:20:42
